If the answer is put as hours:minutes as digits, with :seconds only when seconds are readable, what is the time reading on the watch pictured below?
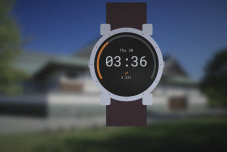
3:36
